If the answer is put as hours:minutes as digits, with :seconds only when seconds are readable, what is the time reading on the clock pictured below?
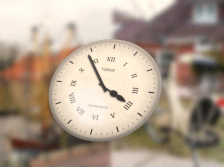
3:54
